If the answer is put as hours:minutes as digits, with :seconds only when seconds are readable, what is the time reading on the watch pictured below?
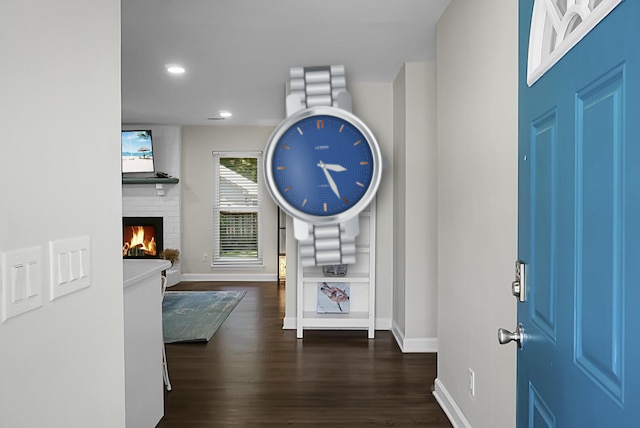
3:26
